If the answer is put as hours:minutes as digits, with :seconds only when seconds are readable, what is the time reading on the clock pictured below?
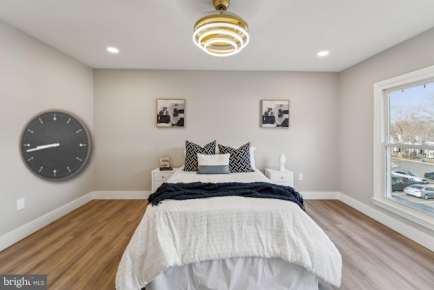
8:43
